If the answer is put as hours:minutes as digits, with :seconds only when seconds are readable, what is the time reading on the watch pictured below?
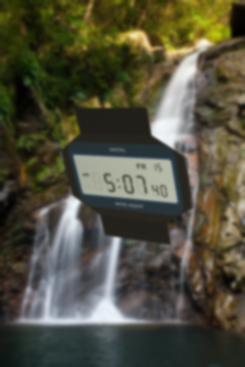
5:07:40
